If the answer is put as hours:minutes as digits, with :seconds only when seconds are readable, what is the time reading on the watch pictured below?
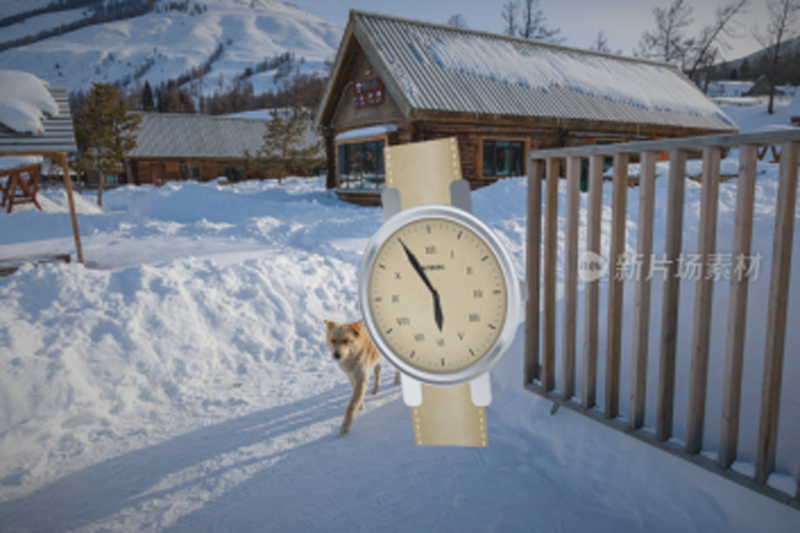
5:55
